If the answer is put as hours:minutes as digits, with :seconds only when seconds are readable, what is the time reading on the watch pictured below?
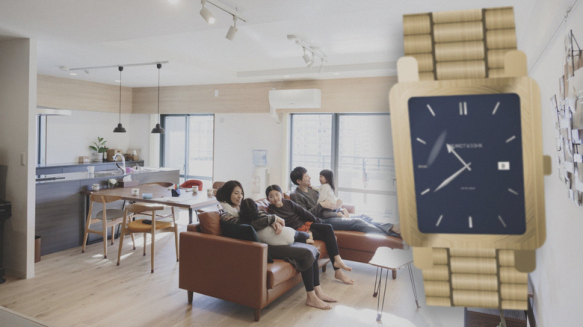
10:39
